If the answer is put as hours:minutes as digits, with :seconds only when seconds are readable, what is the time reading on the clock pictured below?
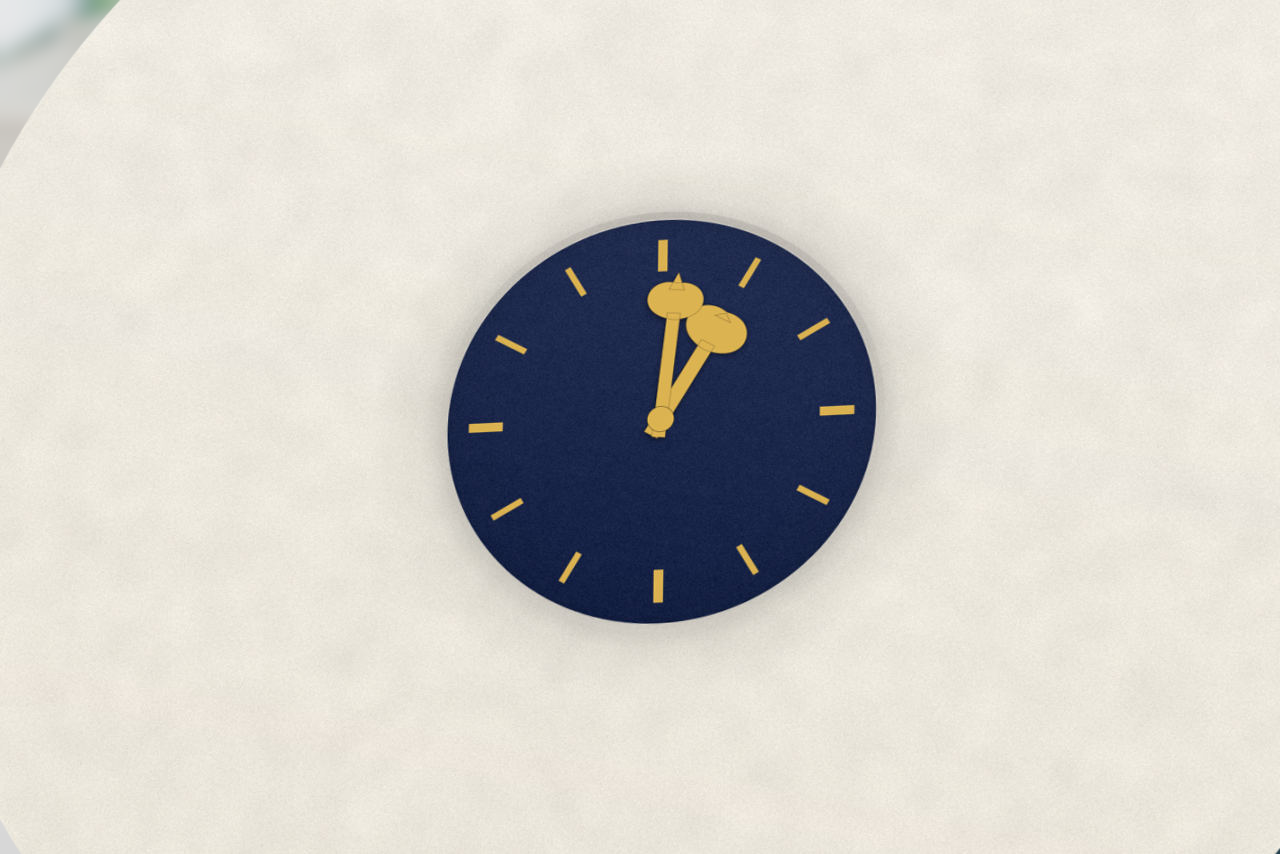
1:01
